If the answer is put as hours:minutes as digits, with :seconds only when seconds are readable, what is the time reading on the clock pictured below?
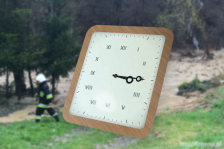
3:15
